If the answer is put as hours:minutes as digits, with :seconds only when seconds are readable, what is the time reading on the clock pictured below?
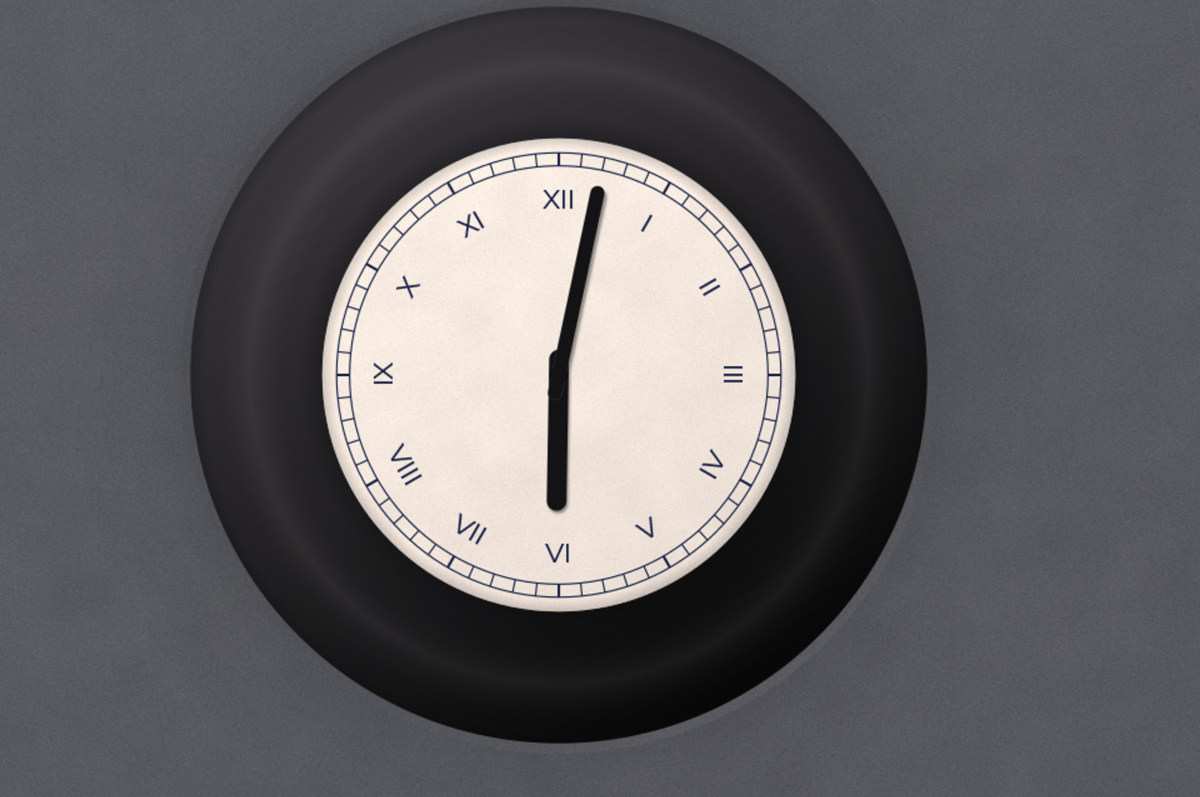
6:02
